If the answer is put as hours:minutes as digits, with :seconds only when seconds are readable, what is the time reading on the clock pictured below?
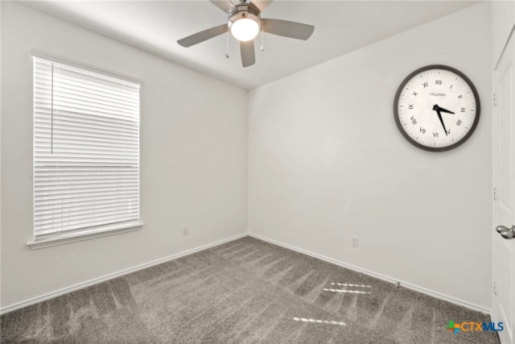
3:26
